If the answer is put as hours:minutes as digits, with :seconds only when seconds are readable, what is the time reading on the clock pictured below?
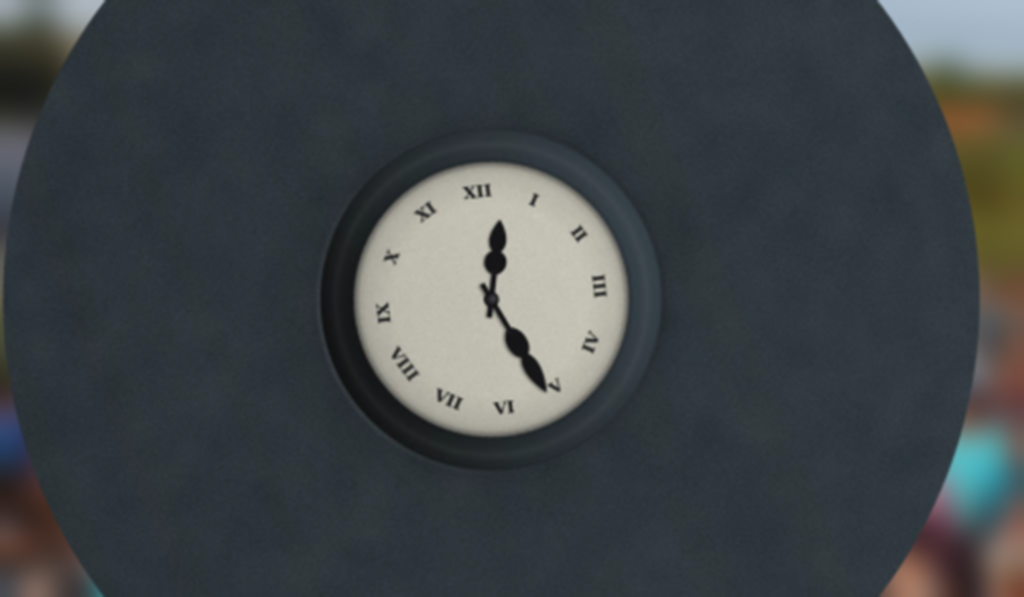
12:26
